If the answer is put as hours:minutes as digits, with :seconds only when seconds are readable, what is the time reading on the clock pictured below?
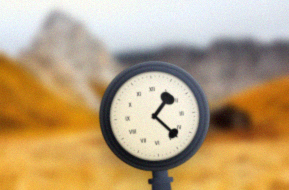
1:23
